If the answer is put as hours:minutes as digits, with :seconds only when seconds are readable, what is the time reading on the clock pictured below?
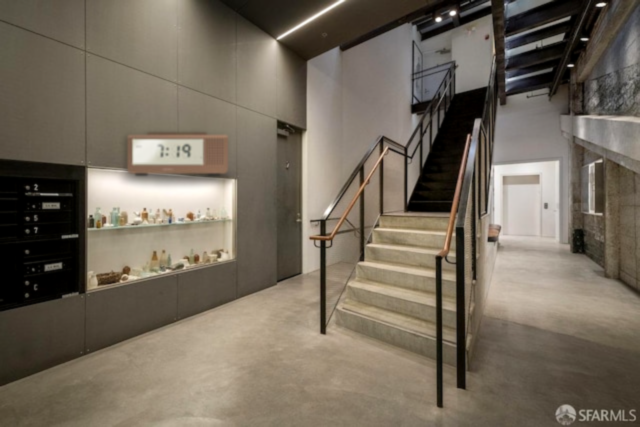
7:19
